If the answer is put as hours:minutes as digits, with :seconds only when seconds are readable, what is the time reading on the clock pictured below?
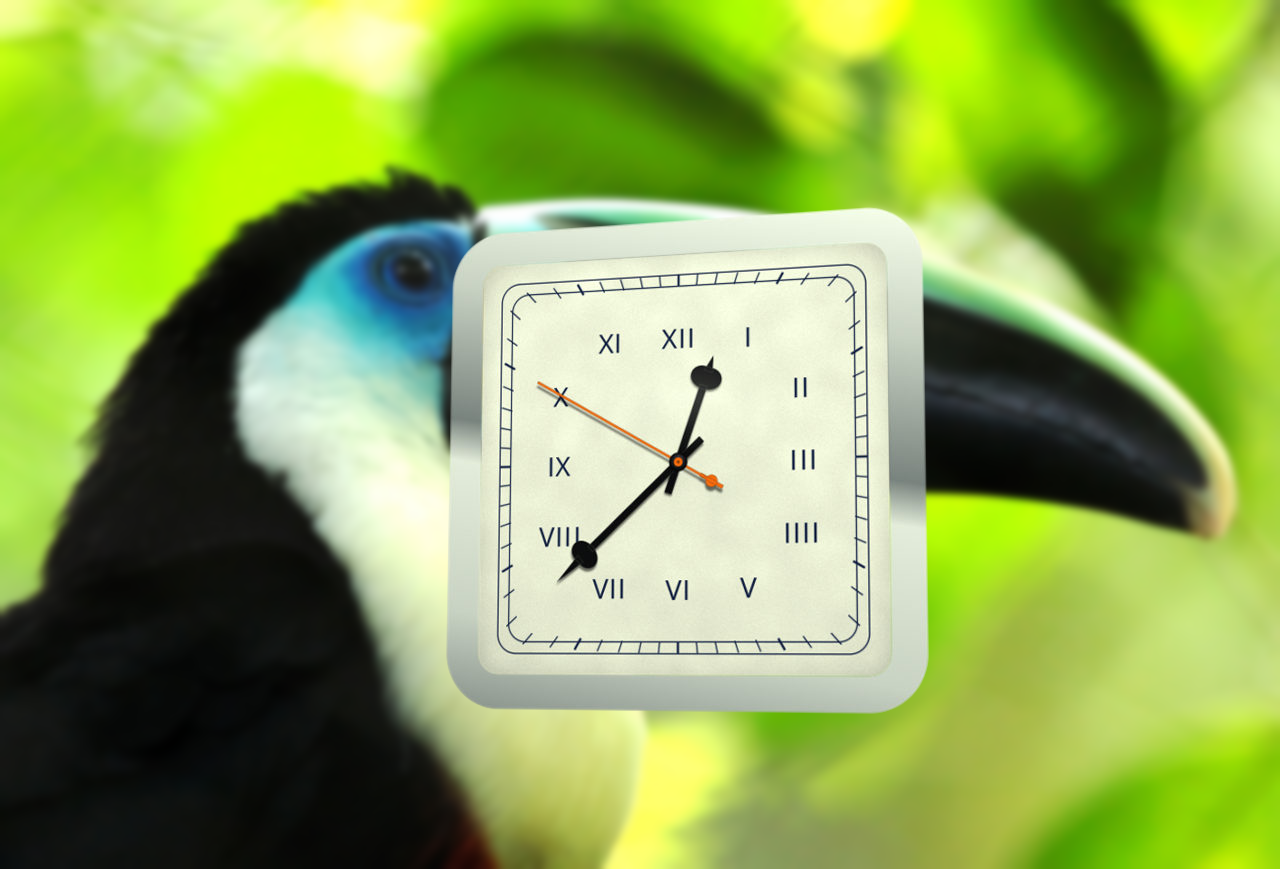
12:37:50
